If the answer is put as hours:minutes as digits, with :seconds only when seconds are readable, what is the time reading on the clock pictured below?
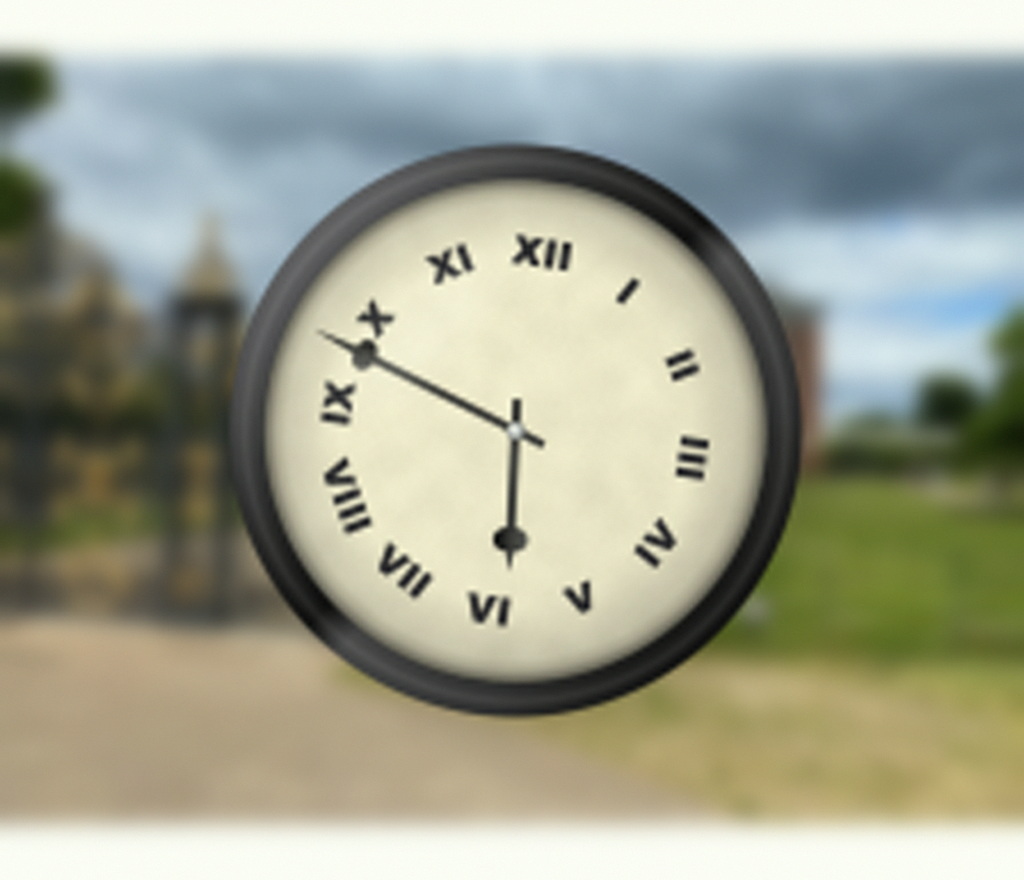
5:48
